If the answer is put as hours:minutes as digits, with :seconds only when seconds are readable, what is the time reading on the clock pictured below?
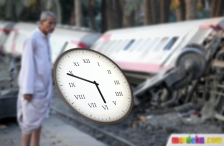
5:49
